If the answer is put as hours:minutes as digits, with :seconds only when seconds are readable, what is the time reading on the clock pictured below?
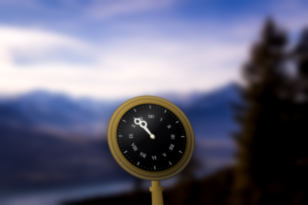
10:53
